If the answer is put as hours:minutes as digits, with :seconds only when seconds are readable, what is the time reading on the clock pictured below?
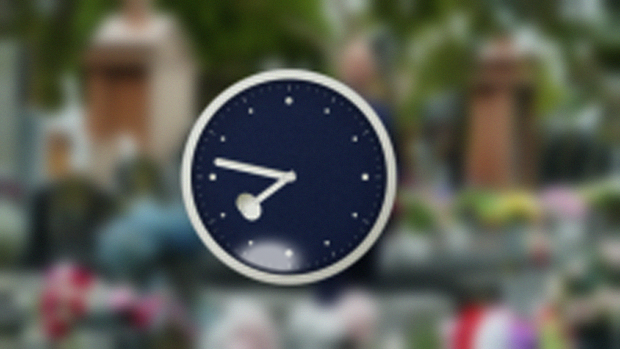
7:47
